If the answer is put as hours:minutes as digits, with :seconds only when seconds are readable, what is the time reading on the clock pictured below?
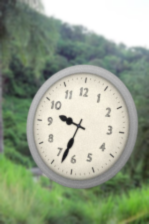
9:33
